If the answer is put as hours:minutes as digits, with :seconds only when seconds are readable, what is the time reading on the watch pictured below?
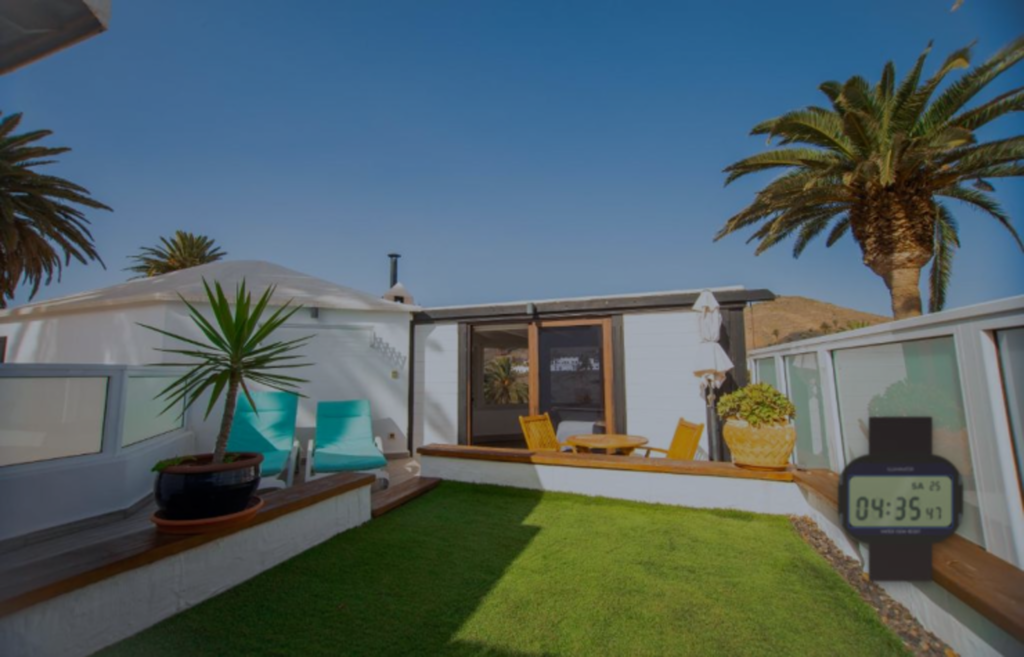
4:35:47
